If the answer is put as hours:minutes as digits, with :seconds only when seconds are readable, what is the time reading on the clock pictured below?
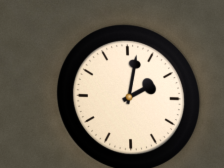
2:02
